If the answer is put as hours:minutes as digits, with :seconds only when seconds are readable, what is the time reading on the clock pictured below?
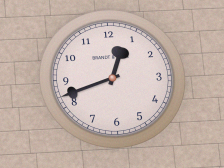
12:42
